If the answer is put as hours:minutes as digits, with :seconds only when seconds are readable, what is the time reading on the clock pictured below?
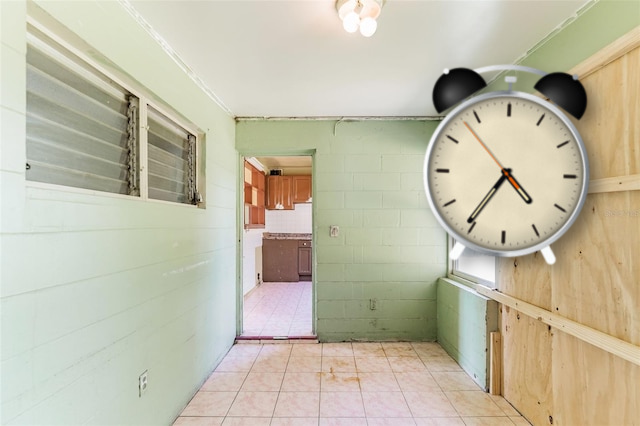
4:35:53
